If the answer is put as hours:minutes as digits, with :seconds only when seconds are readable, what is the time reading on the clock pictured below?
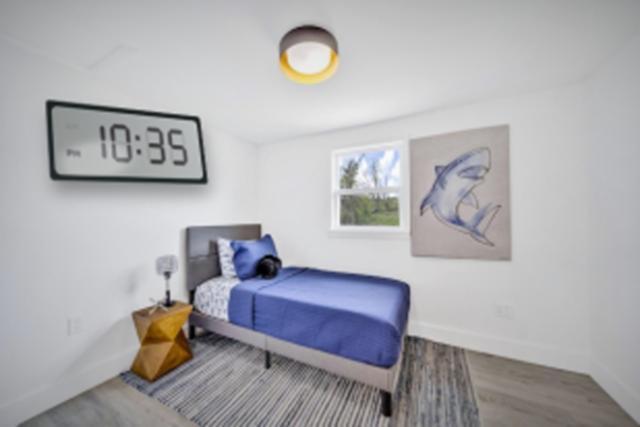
10:35
